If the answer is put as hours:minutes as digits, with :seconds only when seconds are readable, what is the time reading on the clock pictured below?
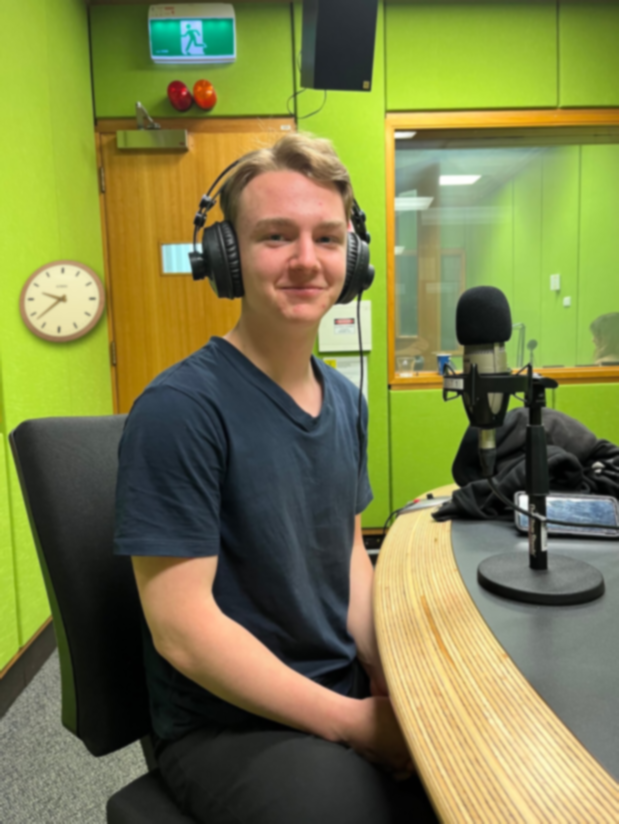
9:38
